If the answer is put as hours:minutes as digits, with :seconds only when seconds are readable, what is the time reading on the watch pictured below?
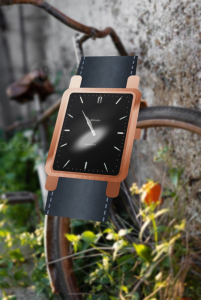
10:54
